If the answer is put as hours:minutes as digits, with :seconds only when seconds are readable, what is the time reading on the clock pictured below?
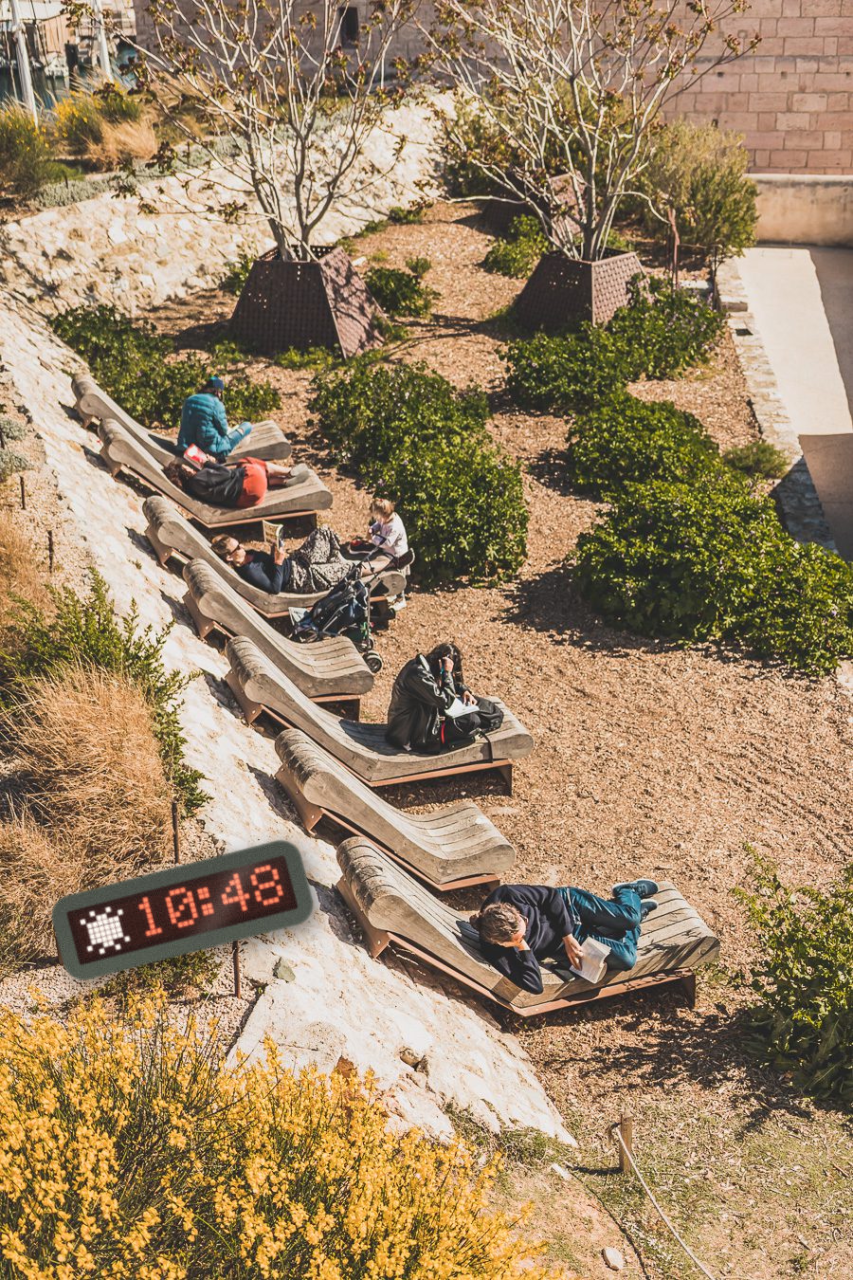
10:48
